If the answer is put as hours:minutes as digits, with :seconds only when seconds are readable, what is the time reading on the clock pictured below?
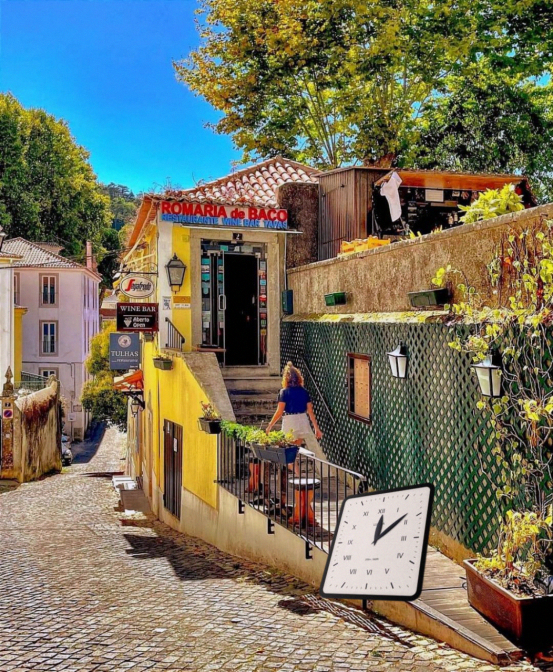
12:08
